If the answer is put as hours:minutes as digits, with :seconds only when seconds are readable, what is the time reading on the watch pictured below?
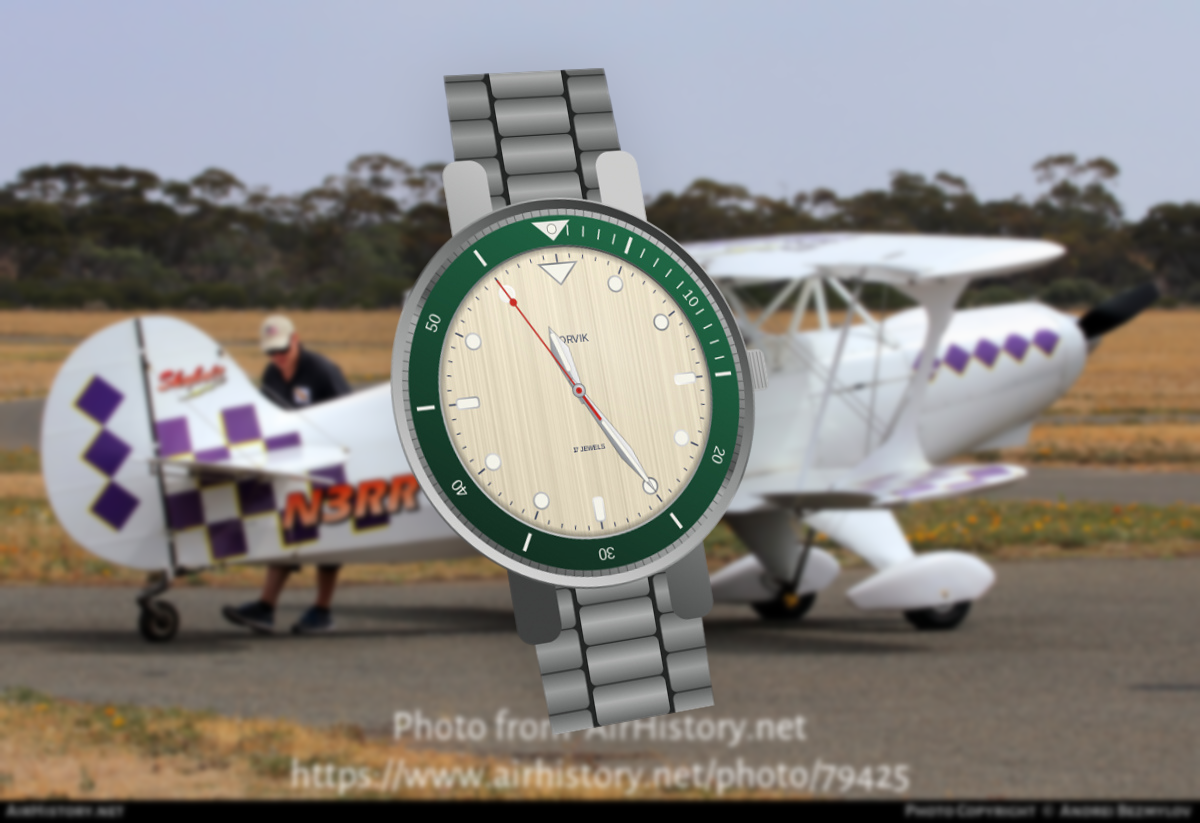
11:24:55
